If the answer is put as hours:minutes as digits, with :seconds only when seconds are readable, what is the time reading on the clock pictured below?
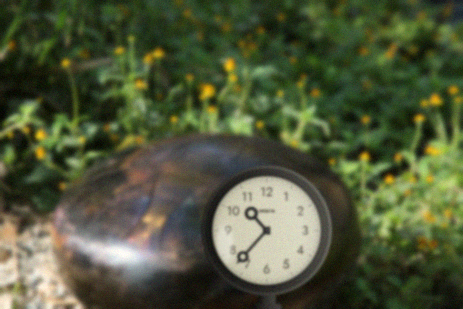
10:37
